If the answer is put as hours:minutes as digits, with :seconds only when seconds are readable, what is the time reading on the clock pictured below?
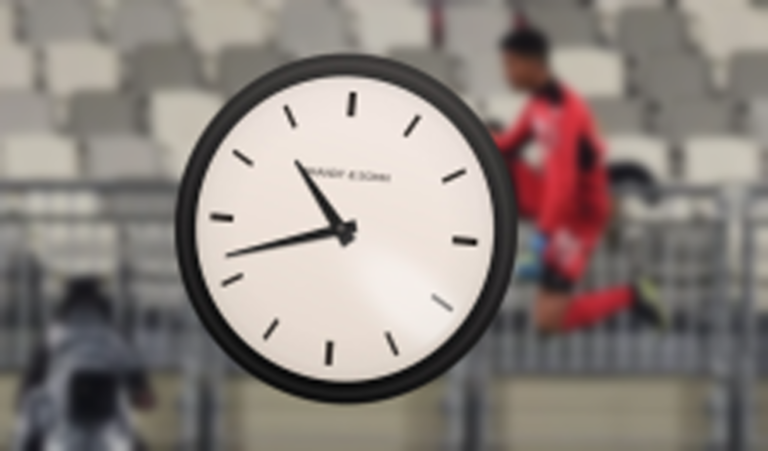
10:42
